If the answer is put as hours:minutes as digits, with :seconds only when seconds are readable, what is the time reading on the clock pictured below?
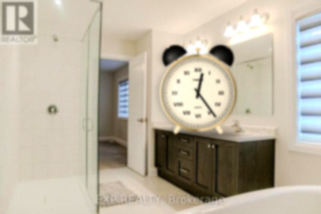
12:24
